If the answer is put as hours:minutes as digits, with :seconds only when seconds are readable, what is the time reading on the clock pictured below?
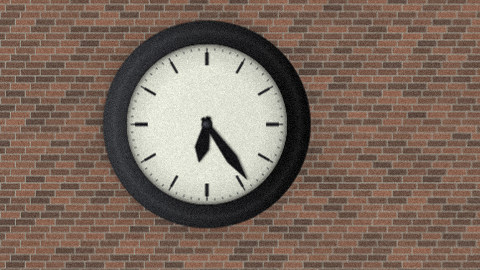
6:24
